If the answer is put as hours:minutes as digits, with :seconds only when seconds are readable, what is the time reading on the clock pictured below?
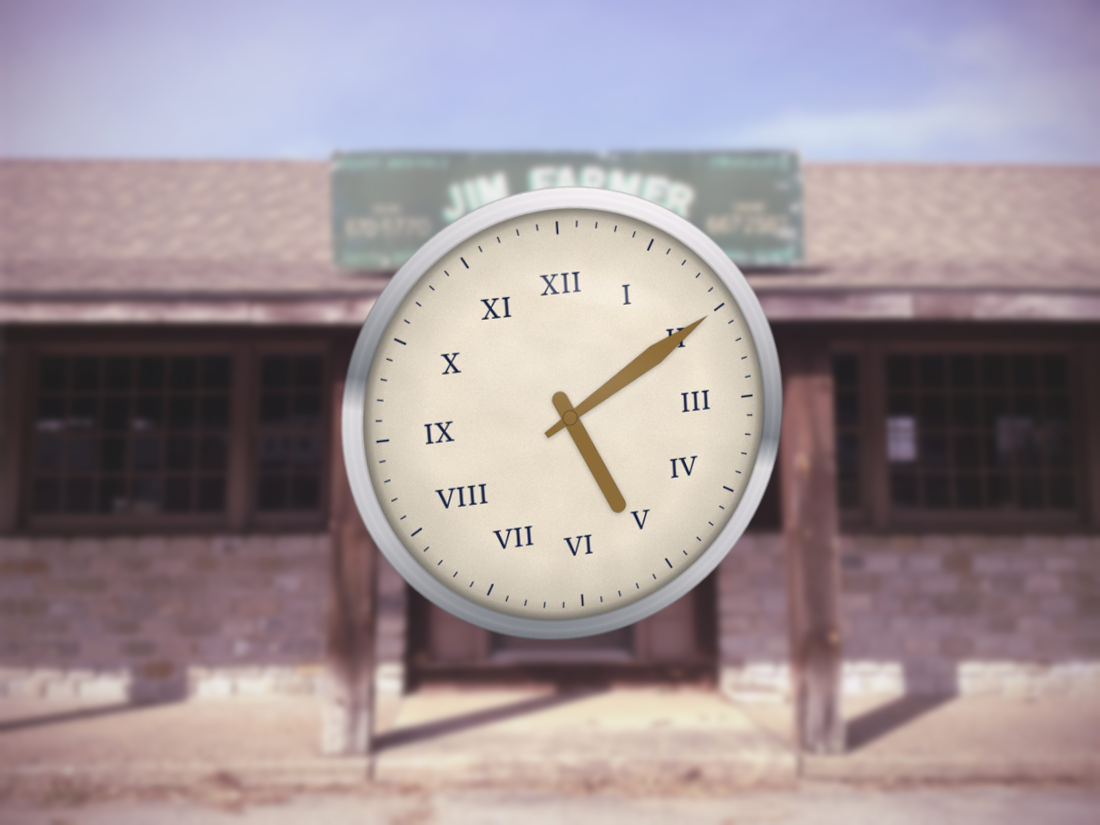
5:10
